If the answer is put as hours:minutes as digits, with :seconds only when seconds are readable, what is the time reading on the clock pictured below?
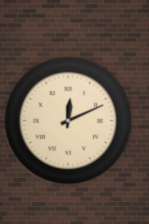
12:11
